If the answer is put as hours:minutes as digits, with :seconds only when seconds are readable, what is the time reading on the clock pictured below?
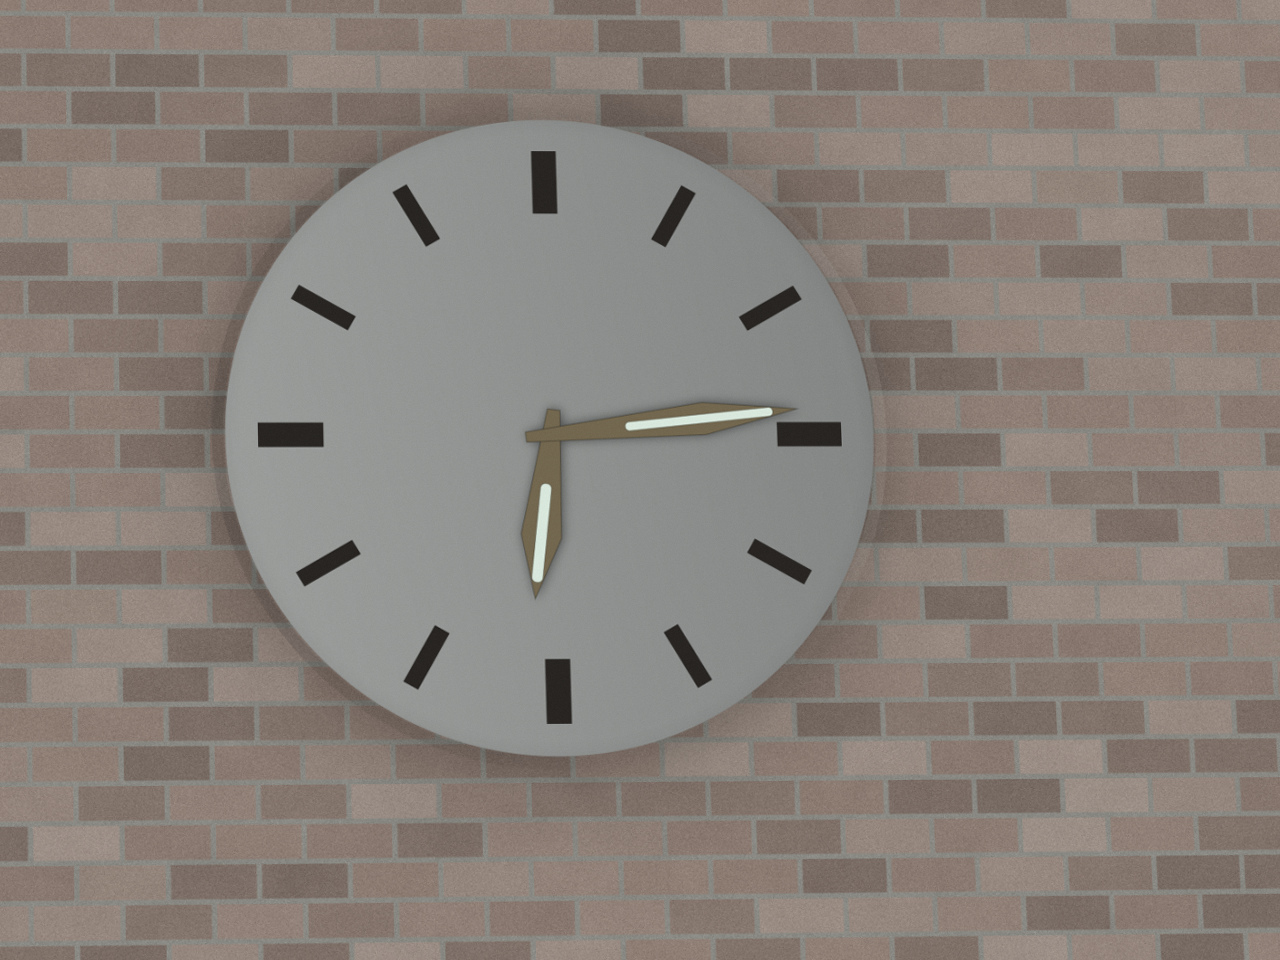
6:14
